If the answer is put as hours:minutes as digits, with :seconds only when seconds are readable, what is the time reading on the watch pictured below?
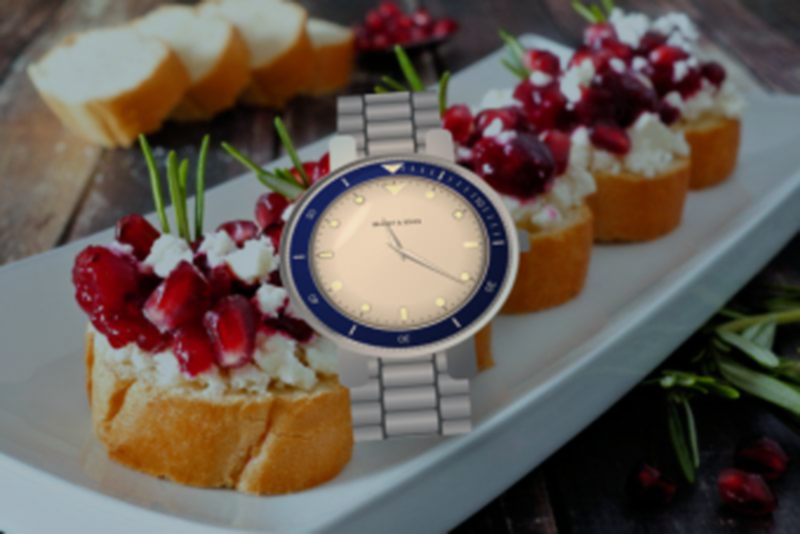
11:21
